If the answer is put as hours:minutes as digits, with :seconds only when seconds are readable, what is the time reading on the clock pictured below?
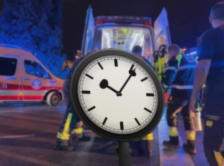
10:06
